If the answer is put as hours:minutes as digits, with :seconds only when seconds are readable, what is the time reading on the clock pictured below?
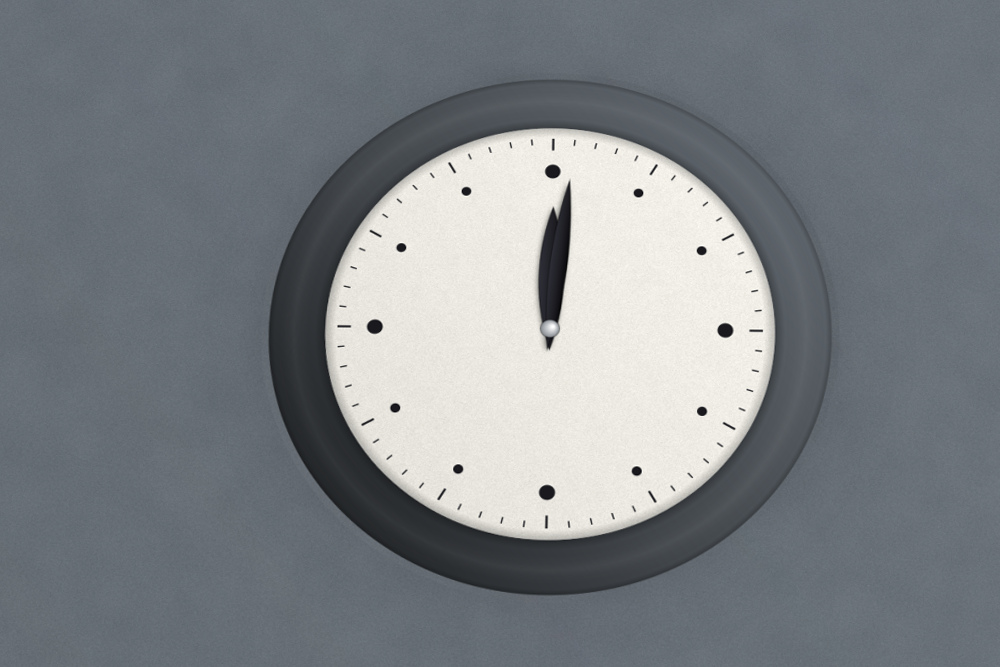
12:01
